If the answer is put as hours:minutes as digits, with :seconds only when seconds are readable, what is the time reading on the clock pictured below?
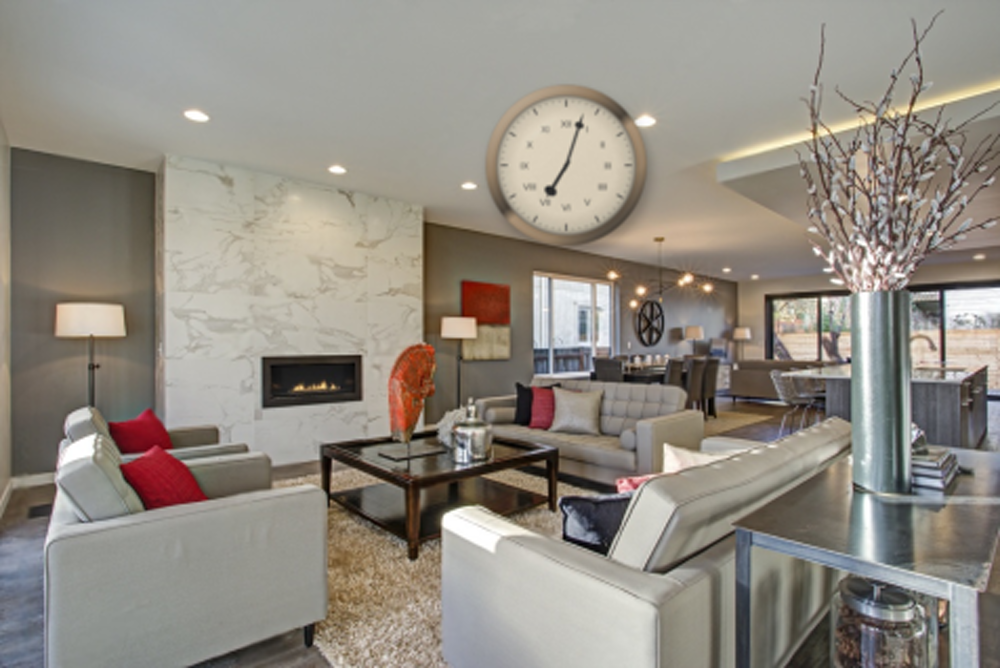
7:03
